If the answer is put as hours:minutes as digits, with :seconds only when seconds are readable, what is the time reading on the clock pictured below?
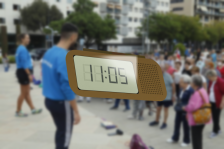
11:05
